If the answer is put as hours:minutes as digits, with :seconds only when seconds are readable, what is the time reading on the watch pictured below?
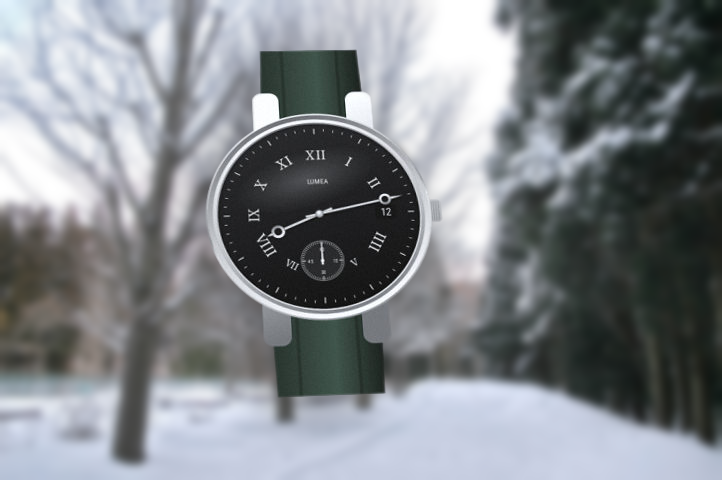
8:13
